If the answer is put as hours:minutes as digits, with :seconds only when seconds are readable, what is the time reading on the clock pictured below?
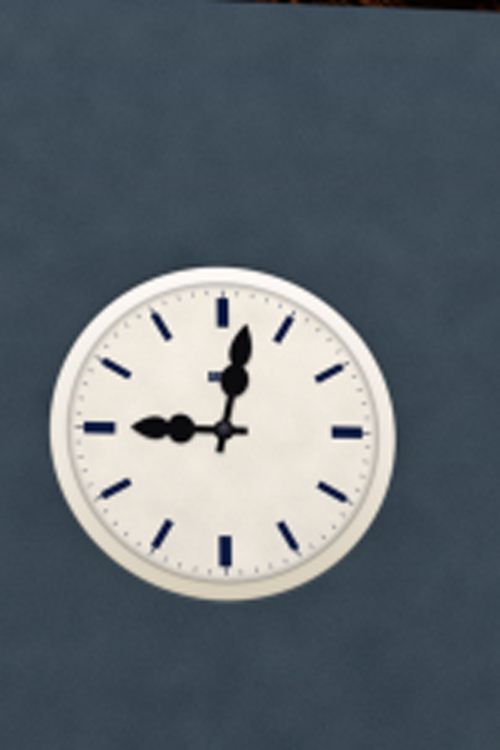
9:02
